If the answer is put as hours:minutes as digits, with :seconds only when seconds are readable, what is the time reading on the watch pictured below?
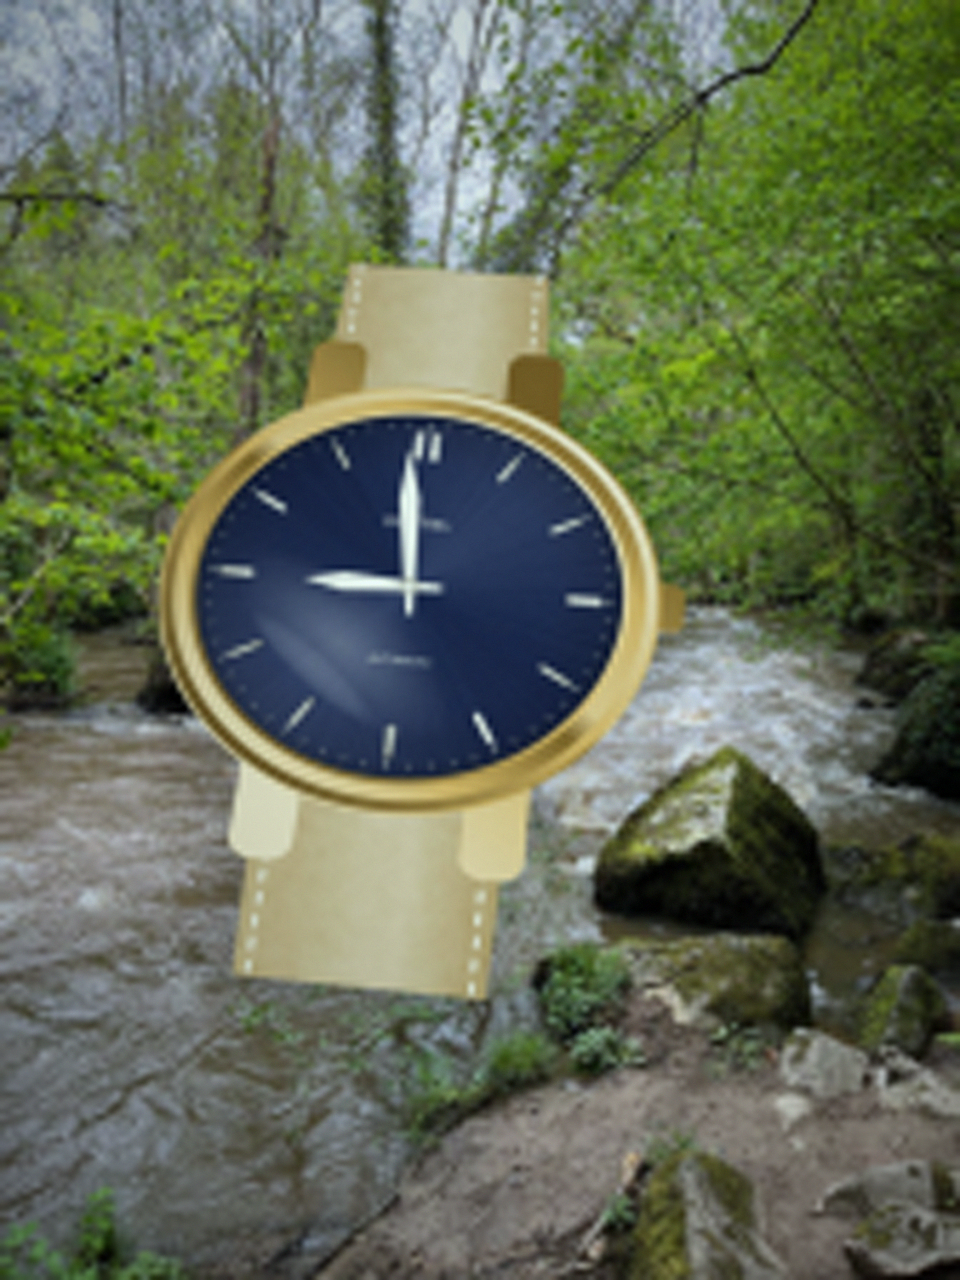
8:59
